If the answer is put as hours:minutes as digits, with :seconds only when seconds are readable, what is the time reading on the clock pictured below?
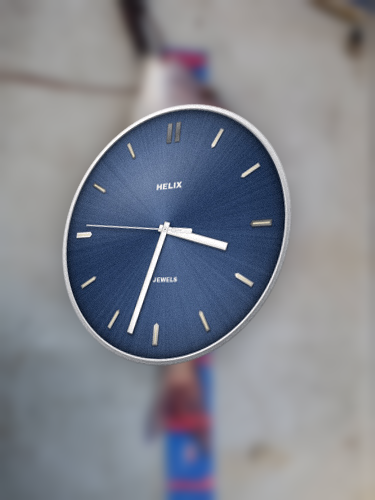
3:32:46
